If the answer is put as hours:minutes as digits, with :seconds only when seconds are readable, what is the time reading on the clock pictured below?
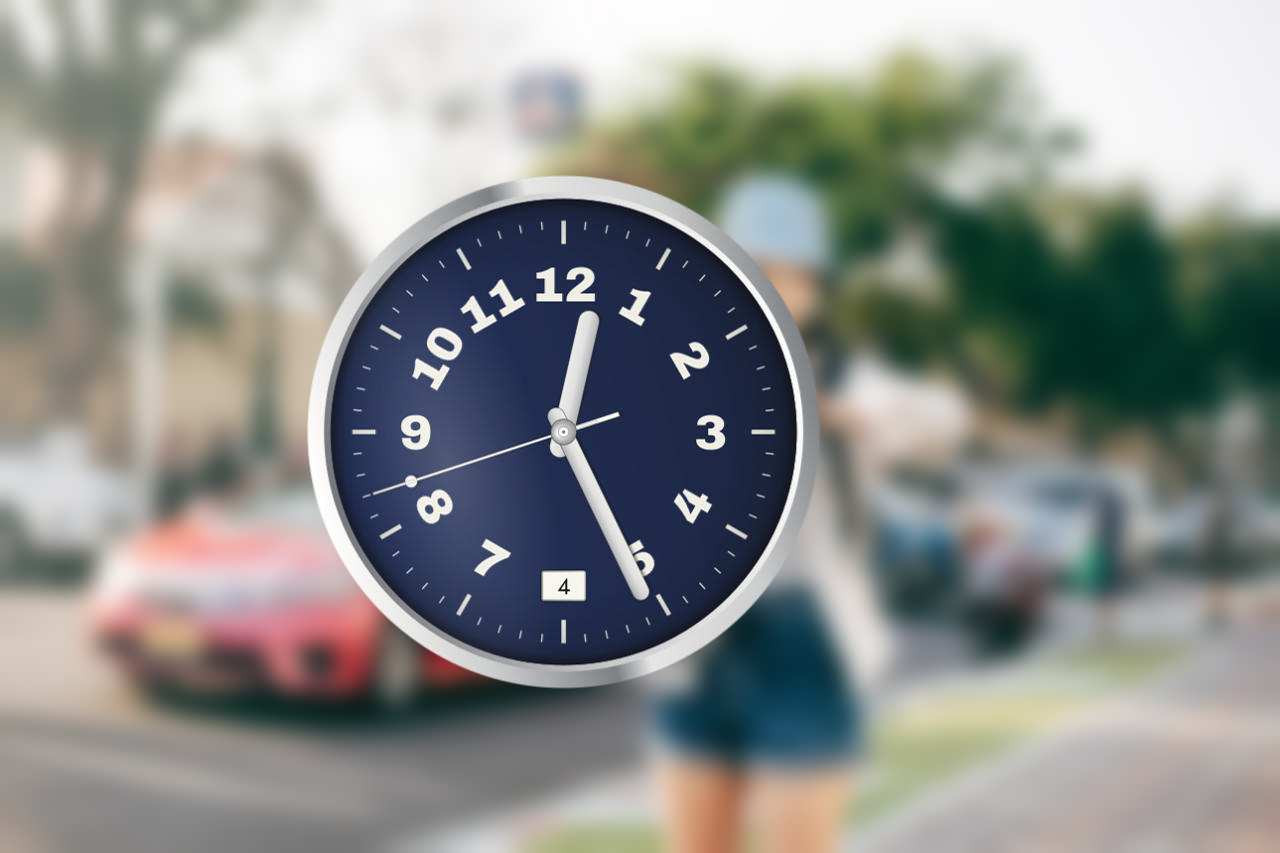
12:25:42
